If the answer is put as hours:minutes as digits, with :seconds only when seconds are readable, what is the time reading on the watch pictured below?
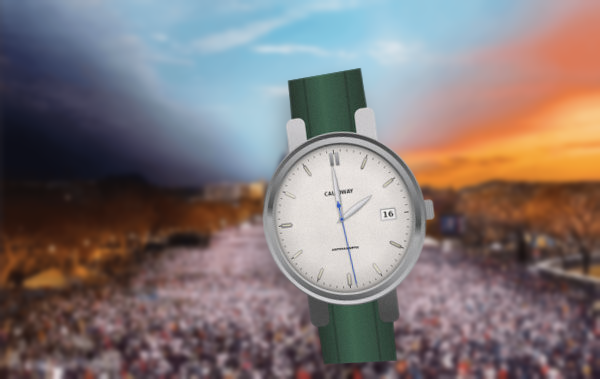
1:59:29
